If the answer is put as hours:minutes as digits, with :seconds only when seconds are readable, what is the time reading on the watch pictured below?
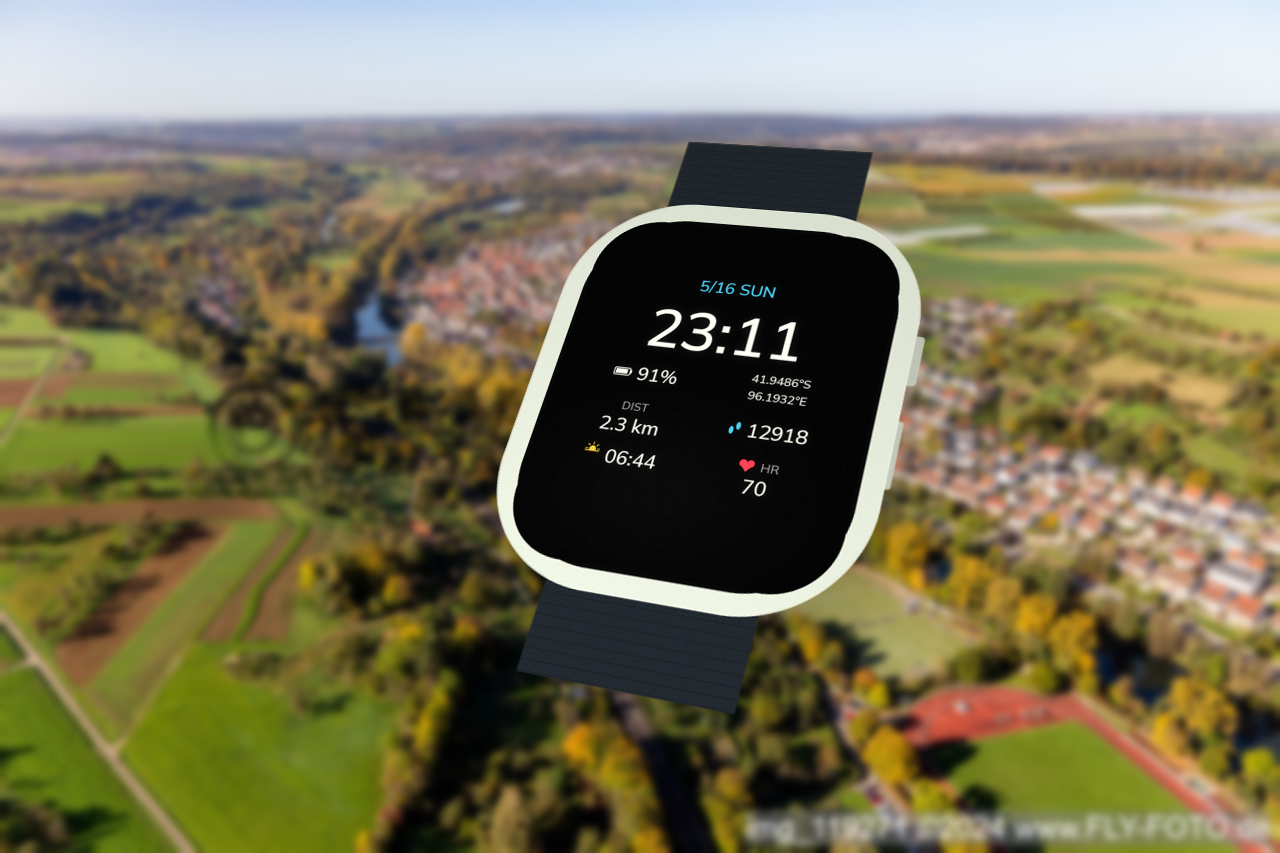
23:11
